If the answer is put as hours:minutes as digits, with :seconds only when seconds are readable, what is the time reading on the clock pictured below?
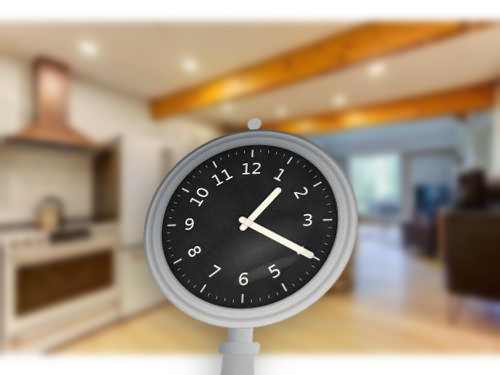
1:20
